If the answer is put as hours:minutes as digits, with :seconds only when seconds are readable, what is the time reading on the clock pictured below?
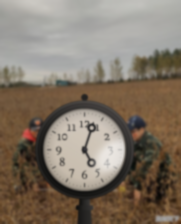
5:03
